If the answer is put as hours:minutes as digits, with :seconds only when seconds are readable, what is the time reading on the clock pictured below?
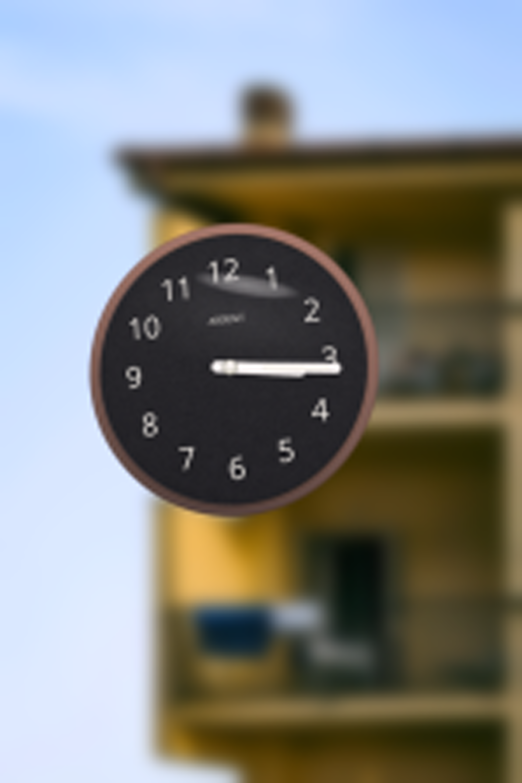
3:16
